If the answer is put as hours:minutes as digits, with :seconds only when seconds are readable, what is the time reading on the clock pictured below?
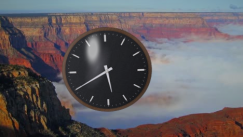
5:40
